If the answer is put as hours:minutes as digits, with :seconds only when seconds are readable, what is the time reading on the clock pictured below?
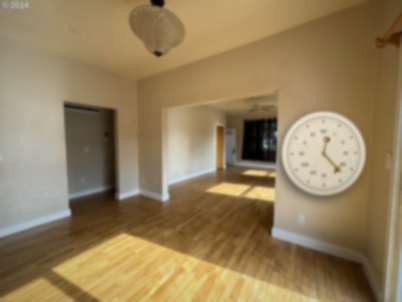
12:23
